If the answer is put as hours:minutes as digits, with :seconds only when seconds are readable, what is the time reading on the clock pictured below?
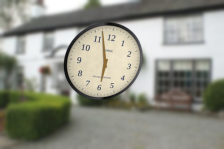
5:57
